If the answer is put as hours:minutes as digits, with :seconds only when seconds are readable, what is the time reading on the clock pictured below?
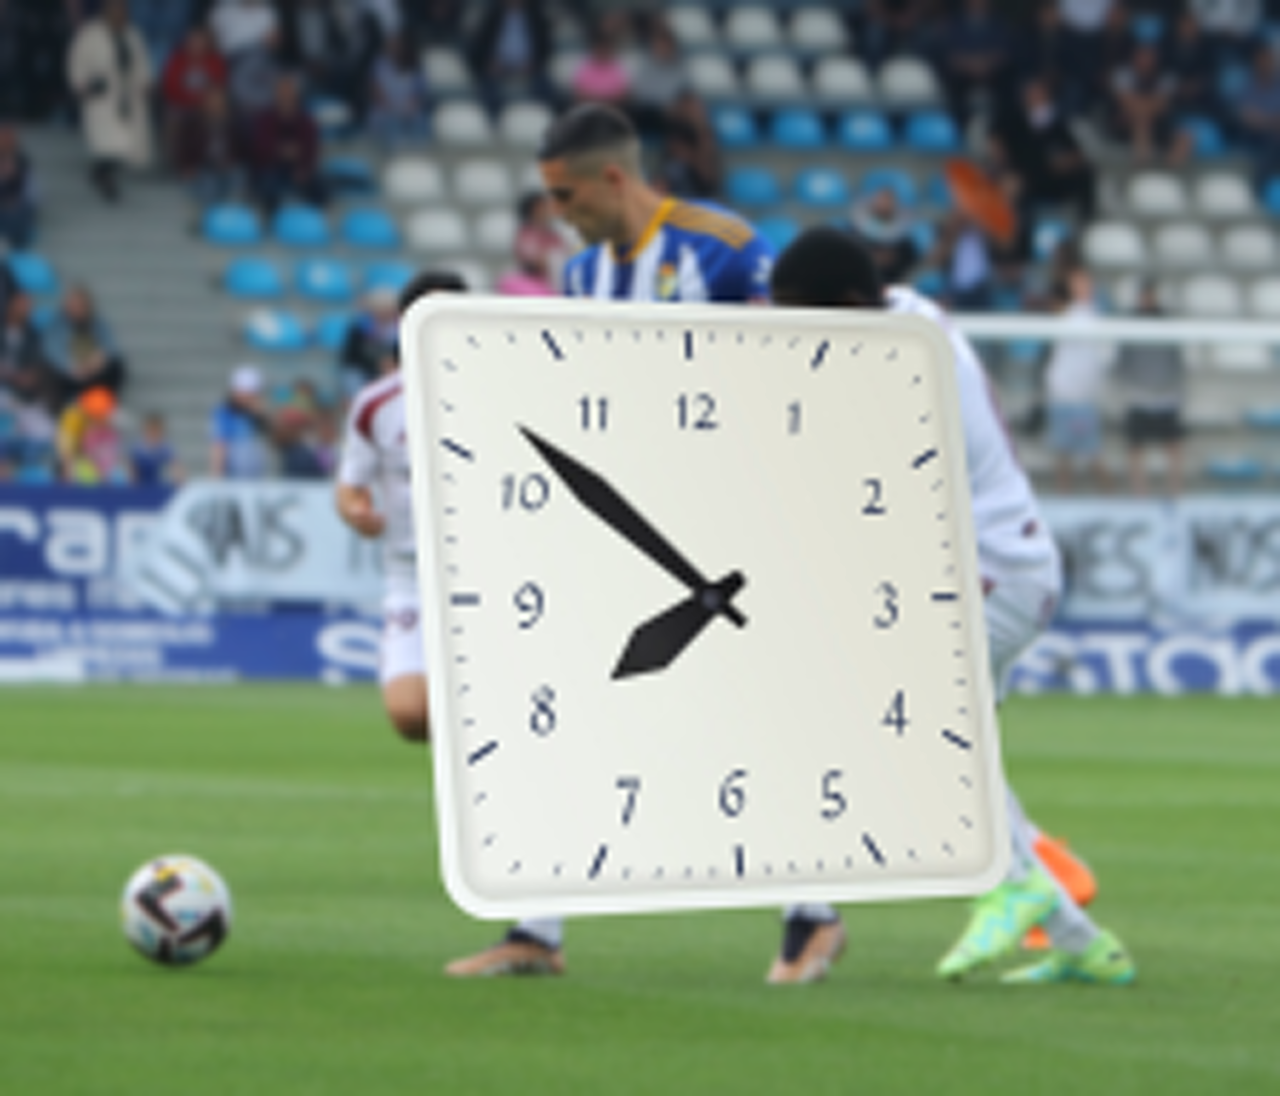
7:52
